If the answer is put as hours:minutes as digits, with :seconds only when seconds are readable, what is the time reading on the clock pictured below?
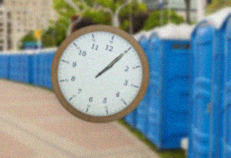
1:05
